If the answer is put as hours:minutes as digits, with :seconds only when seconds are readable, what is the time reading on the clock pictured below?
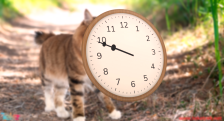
9:49
